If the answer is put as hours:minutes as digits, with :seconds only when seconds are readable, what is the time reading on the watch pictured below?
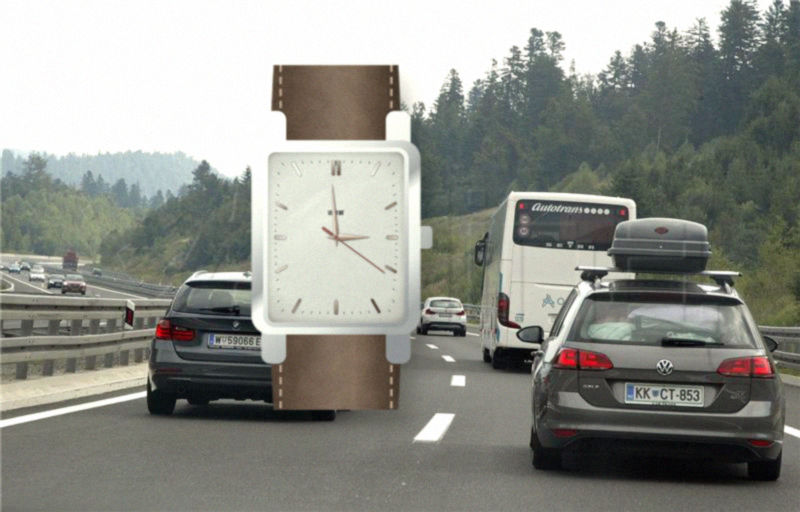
2:59:21
